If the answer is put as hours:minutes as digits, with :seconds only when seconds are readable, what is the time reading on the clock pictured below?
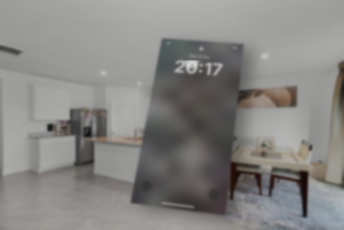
20:17
